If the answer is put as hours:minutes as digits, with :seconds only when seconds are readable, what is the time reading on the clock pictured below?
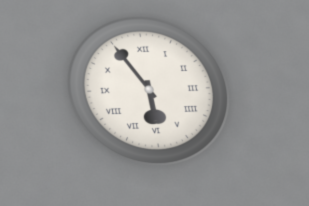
5:55
